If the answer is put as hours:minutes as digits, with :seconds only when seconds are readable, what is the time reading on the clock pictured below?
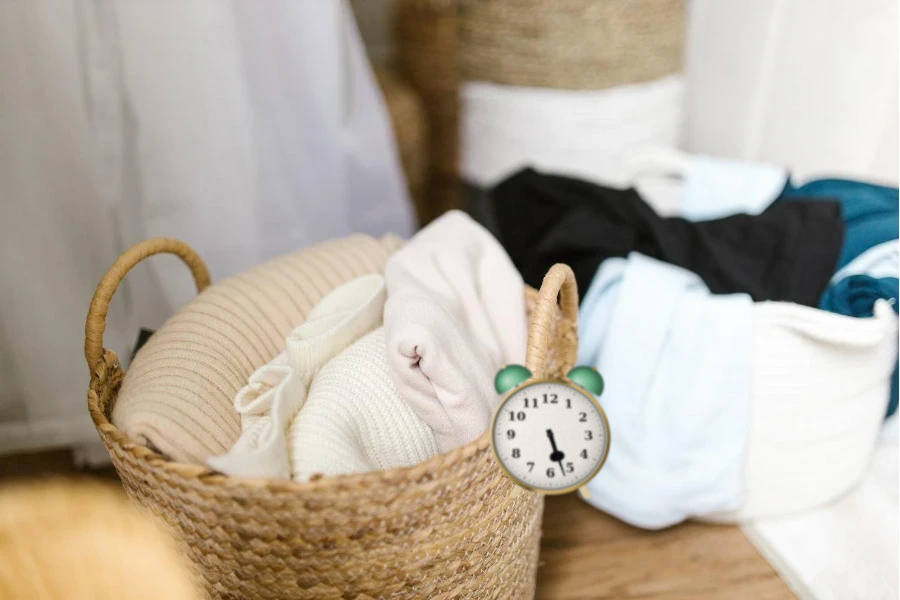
5:27
